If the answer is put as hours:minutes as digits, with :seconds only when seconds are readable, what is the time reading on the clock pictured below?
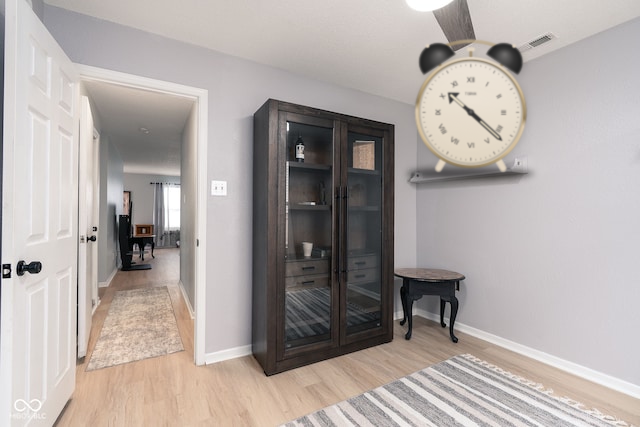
10:22
